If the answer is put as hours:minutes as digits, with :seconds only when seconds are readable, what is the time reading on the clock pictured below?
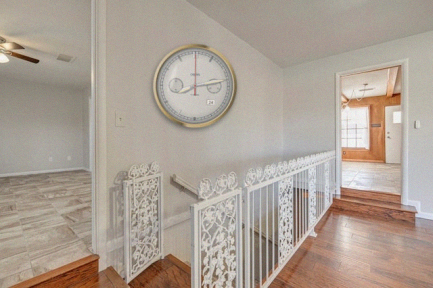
8:13
